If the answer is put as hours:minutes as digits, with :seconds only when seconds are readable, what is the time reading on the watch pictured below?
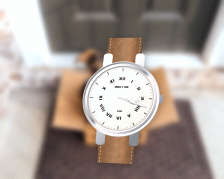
3:18
